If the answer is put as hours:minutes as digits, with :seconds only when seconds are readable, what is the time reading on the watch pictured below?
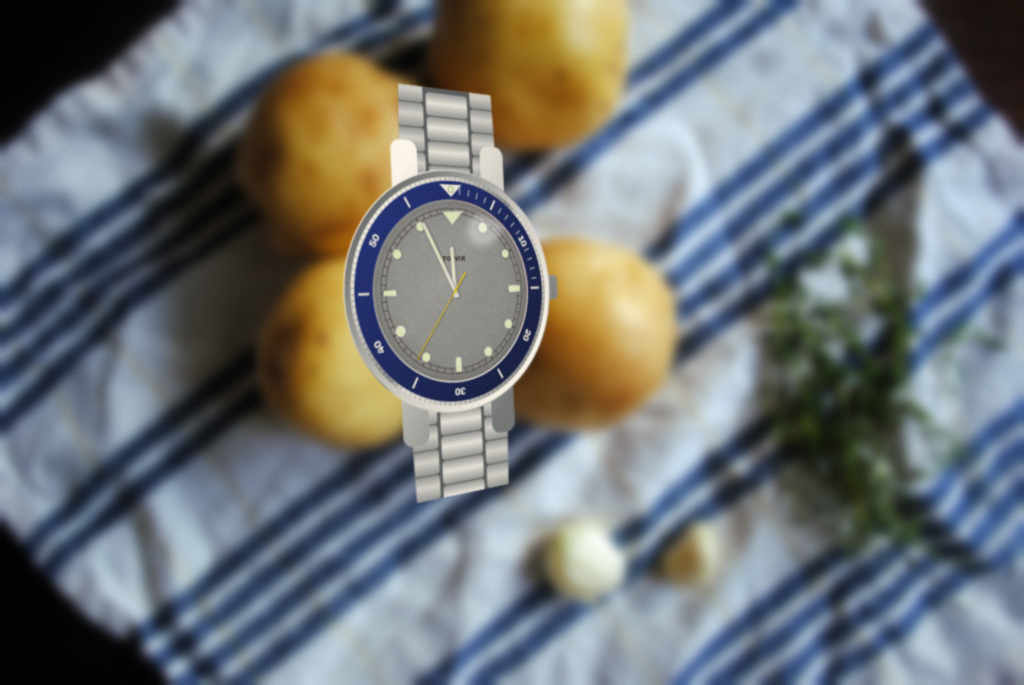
11:55:36
